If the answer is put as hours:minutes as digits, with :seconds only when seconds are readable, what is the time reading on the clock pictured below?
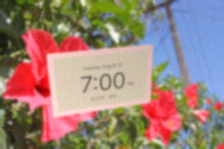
7:00
